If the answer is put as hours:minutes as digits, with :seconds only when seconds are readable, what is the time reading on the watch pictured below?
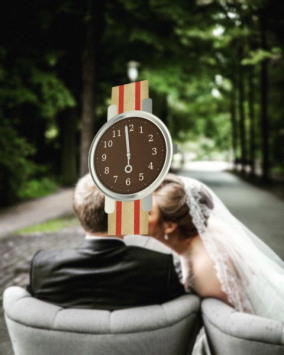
5:59
